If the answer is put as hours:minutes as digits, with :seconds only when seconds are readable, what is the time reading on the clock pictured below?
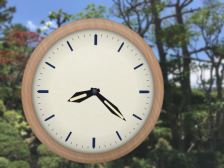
8:22
